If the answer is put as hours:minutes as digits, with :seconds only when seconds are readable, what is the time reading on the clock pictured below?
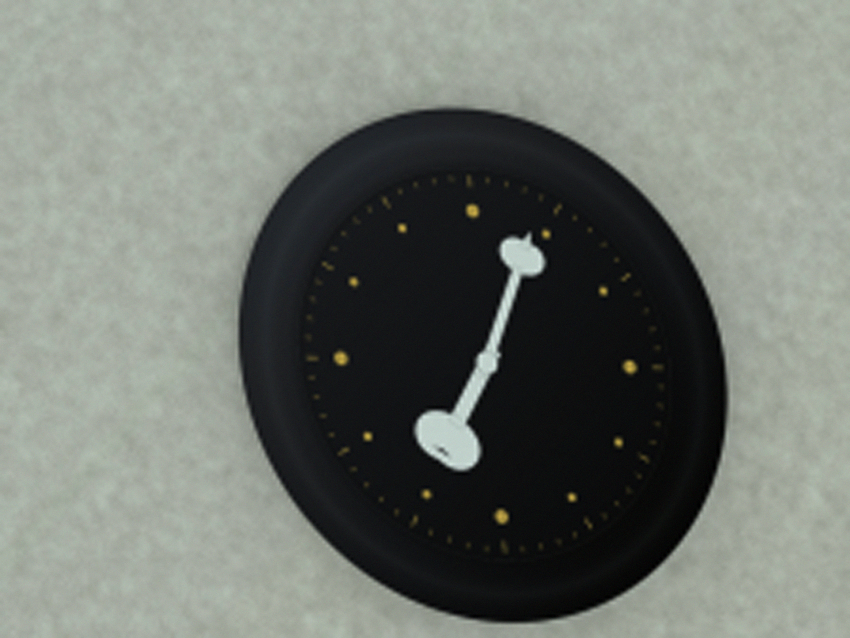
7:04
